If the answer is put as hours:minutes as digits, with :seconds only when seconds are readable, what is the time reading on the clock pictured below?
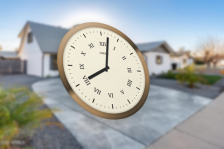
8:02
